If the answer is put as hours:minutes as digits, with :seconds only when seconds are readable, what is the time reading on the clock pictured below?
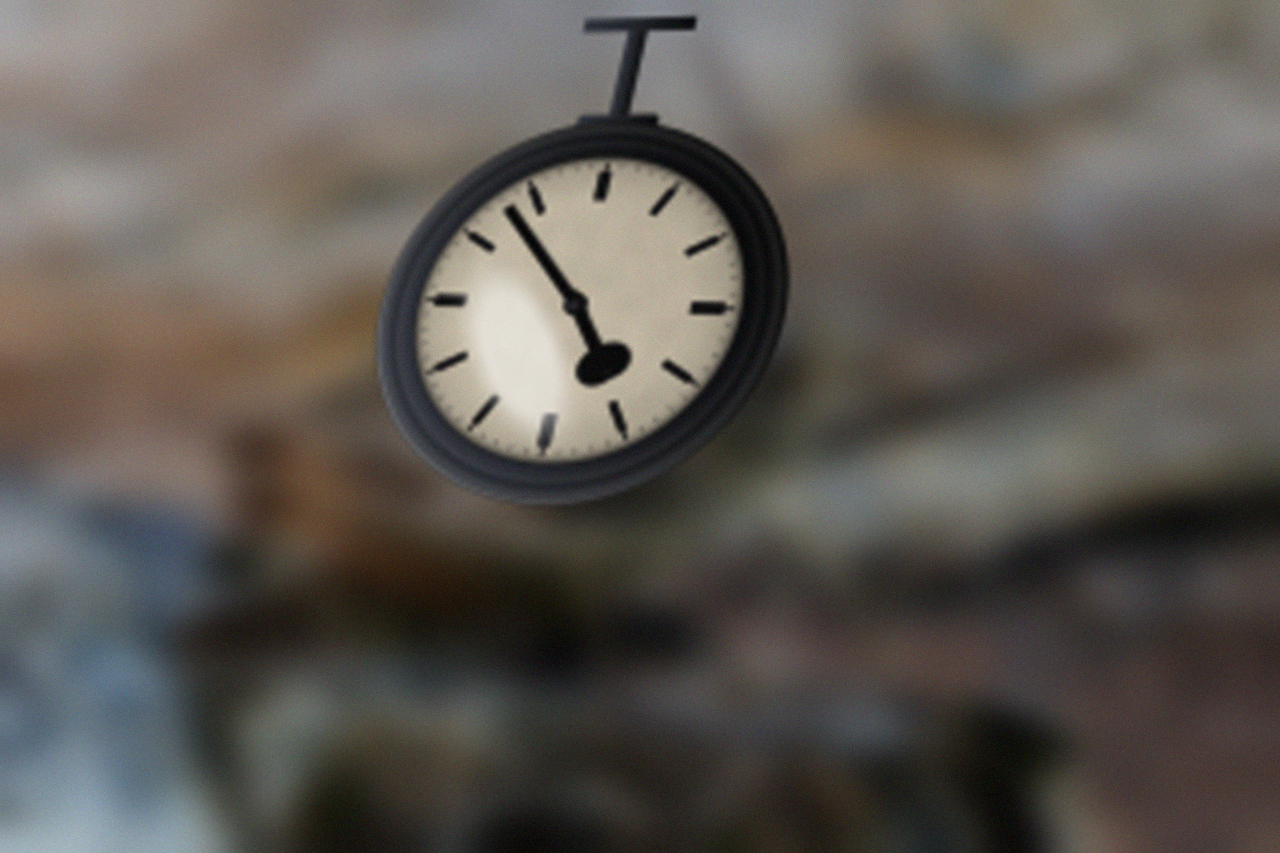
4:53
